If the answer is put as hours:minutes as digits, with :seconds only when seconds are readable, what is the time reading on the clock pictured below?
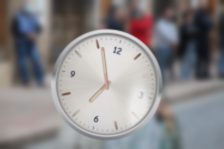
6:56
